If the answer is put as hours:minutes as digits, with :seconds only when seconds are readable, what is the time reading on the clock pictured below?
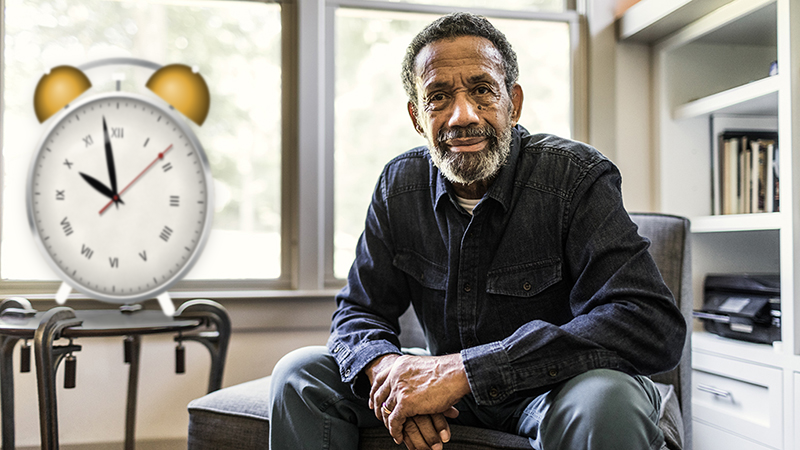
9:58:08
